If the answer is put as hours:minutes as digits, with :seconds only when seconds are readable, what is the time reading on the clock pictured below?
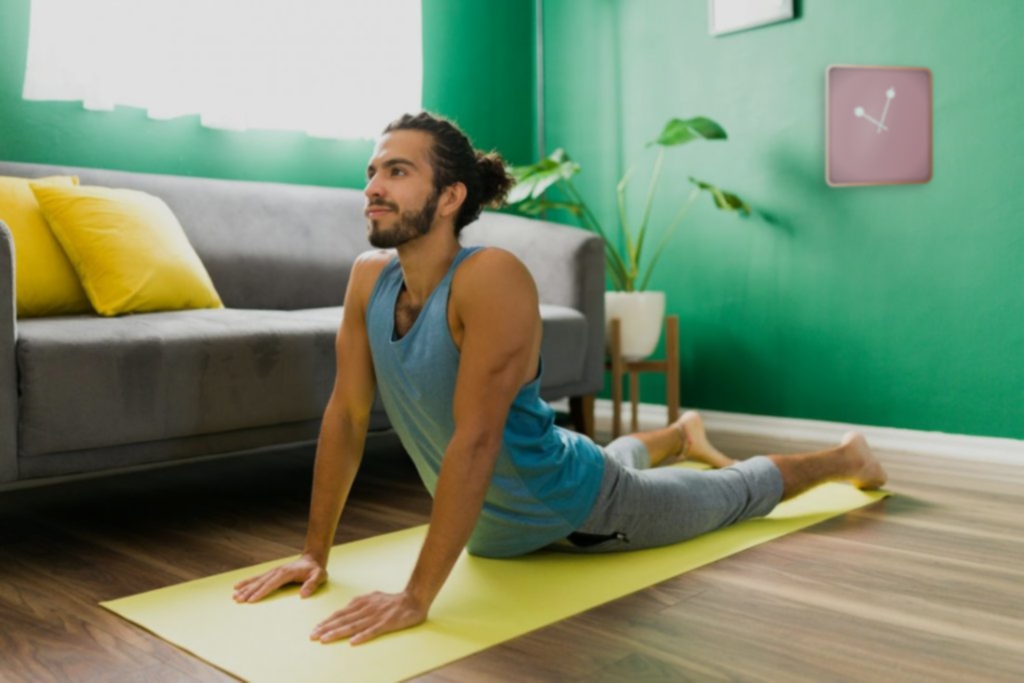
10:03
